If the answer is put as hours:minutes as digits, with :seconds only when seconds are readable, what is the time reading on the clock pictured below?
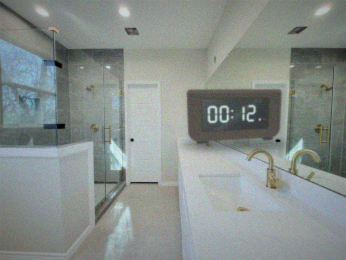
0:12
